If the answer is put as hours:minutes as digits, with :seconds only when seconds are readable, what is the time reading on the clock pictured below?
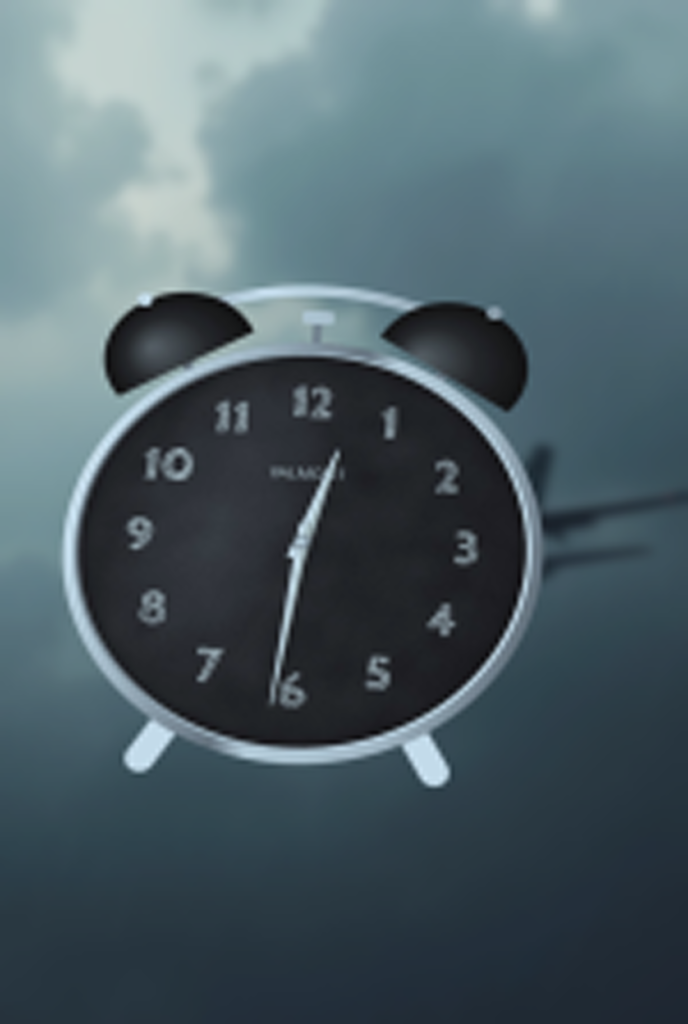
12:31
